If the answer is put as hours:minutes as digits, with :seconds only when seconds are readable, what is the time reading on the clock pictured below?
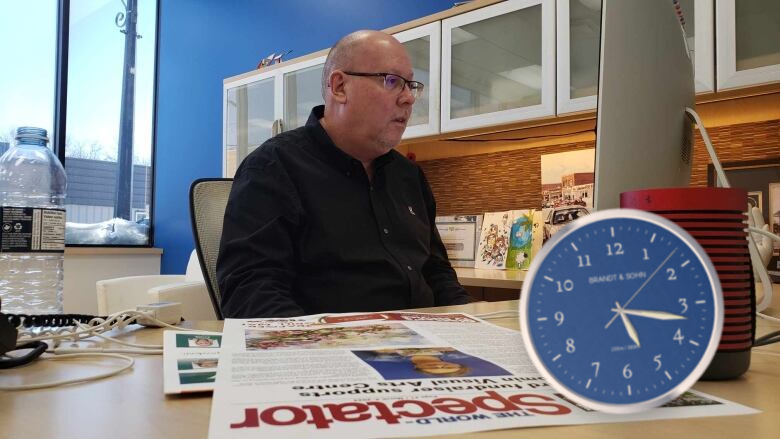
5:17:08
